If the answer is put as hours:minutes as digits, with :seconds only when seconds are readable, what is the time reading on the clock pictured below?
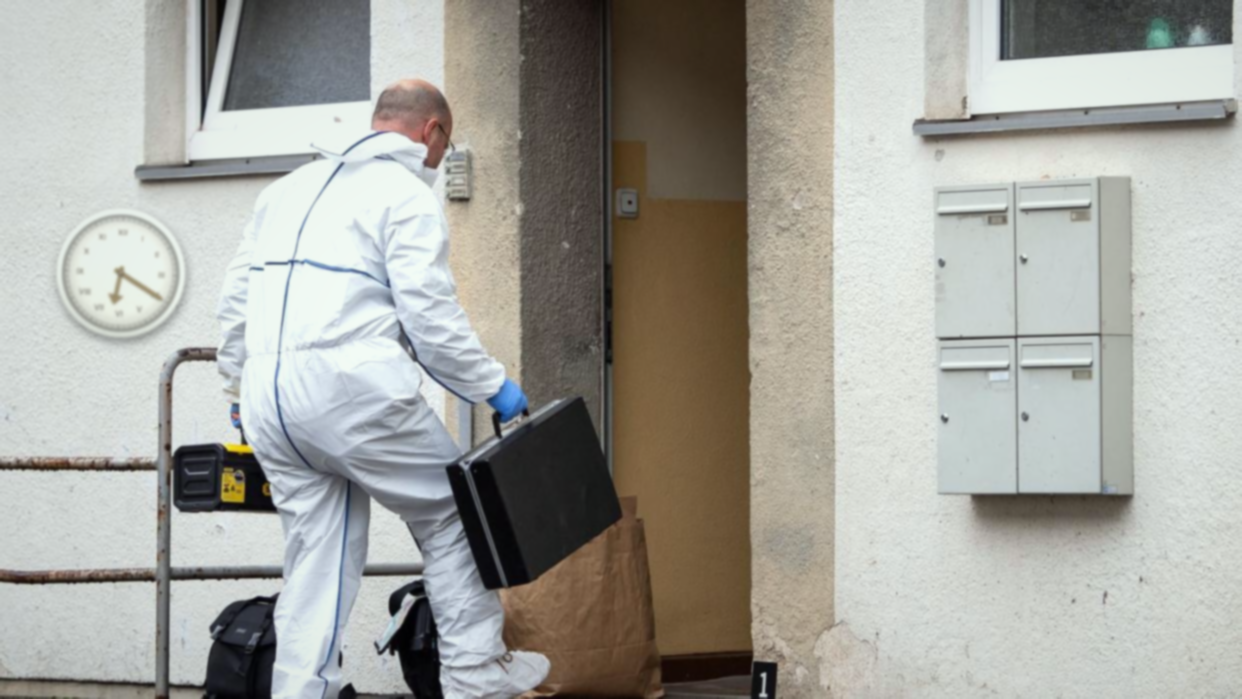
6:20
